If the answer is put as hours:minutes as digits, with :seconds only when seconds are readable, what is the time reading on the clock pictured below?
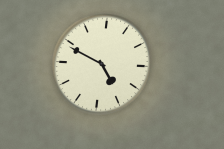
4:49
